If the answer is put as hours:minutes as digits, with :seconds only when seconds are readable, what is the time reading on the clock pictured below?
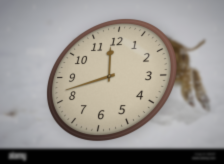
11:42
